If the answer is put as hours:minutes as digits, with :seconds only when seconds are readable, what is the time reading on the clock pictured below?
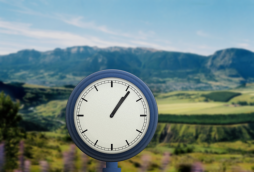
1:06
